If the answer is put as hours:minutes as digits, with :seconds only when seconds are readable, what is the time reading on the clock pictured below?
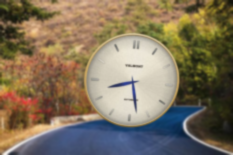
8:28
